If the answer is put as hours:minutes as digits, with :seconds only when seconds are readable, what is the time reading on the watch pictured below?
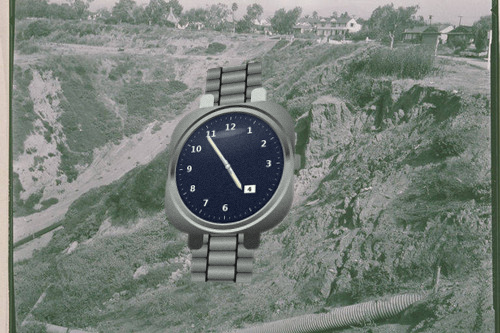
4:54
